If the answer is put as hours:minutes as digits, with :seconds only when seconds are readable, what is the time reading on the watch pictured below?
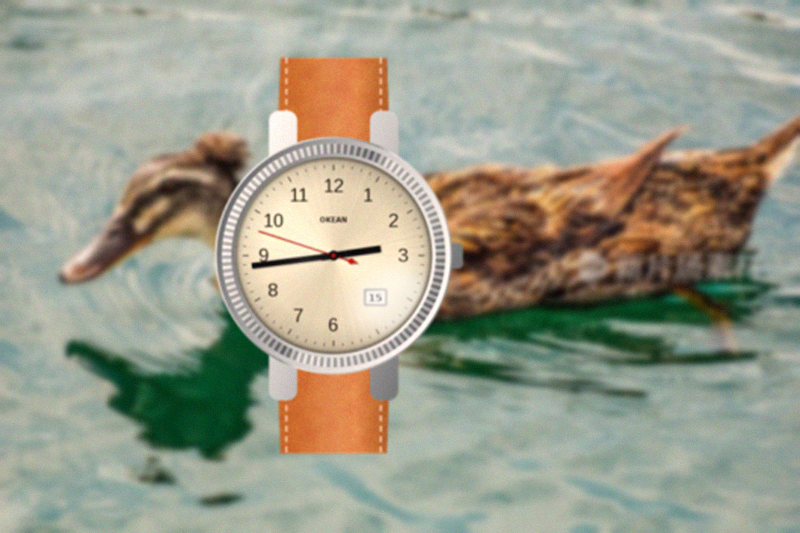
2:43:48
